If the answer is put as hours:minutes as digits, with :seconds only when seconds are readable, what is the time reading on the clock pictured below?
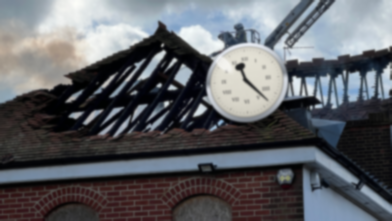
11:23
